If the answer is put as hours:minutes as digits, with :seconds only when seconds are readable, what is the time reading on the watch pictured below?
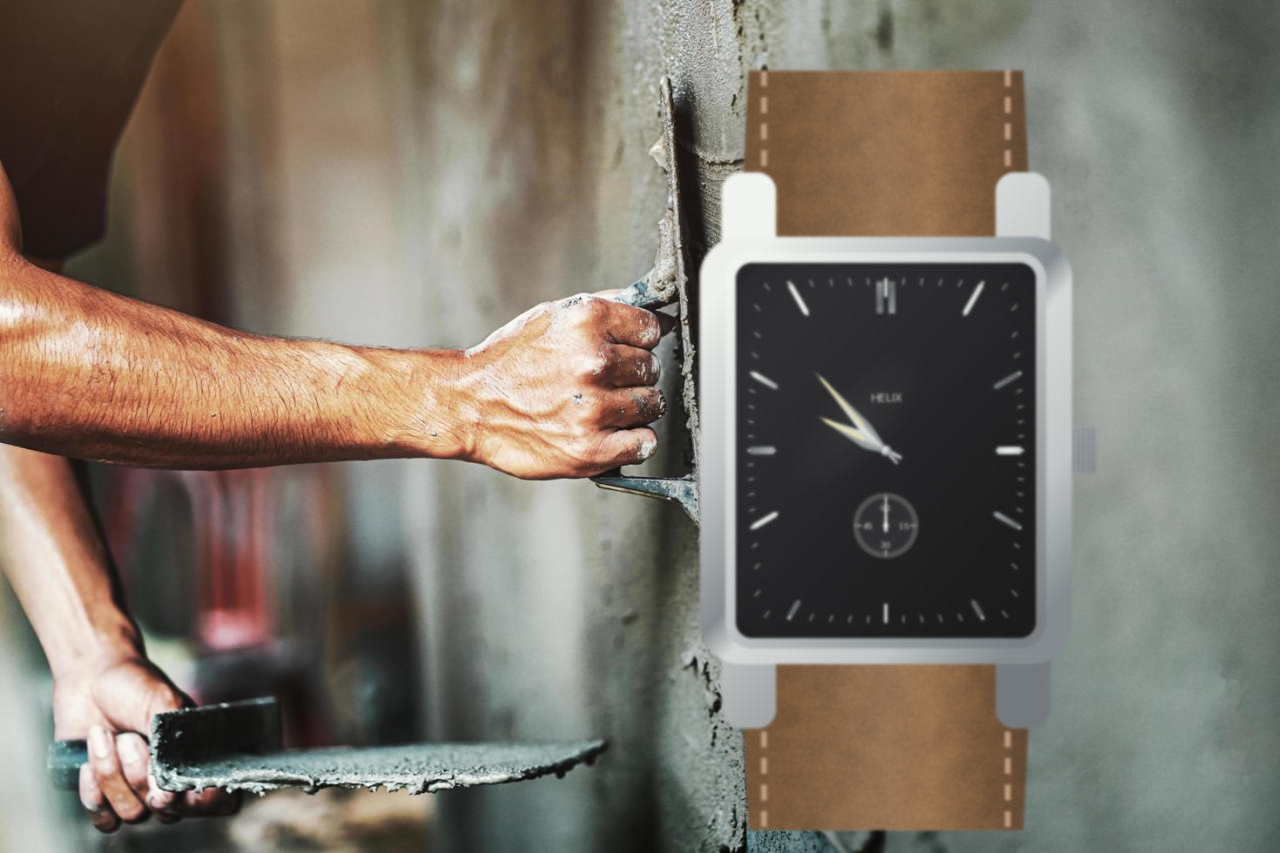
9:53
